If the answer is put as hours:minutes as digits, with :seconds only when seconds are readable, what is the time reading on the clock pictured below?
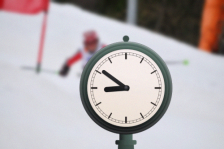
8:51
